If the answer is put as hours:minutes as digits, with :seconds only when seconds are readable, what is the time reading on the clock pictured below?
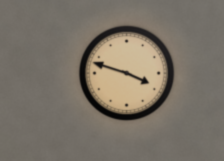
3:48
